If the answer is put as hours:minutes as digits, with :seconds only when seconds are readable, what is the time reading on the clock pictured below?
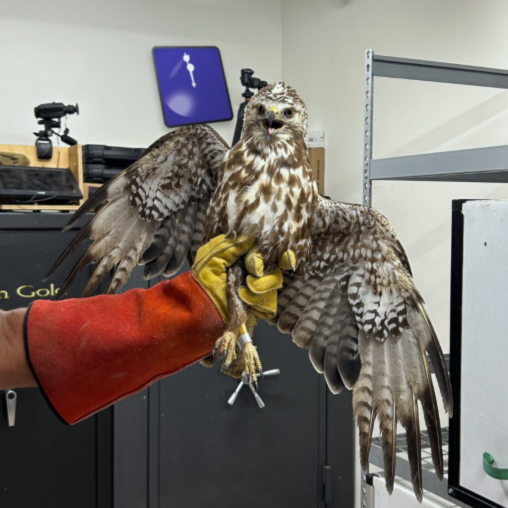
11:59
